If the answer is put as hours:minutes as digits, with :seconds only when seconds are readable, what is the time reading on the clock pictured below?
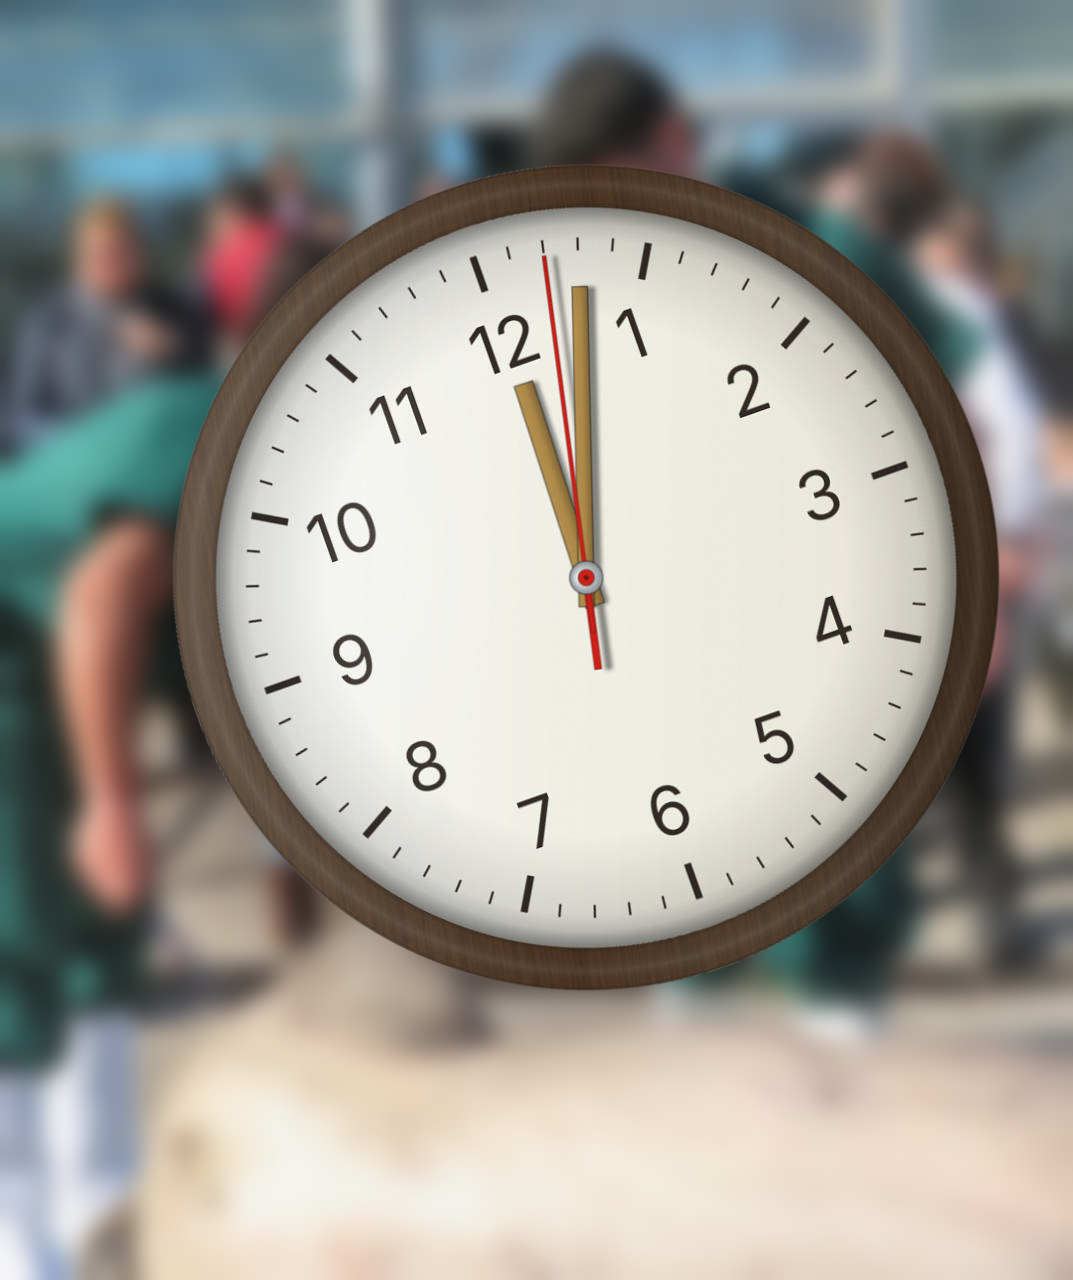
12:03:02
